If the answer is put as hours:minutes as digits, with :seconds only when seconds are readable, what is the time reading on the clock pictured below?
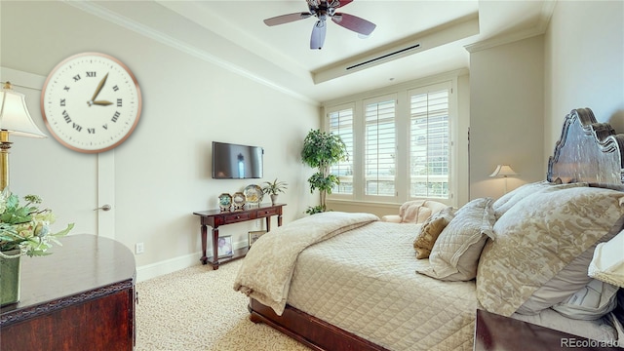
3:05
